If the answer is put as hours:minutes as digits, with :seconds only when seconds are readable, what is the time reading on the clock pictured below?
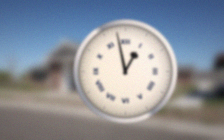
12:58
